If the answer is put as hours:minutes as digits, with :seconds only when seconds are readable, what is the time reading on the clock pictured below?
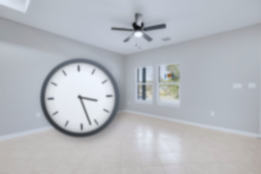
3:27
